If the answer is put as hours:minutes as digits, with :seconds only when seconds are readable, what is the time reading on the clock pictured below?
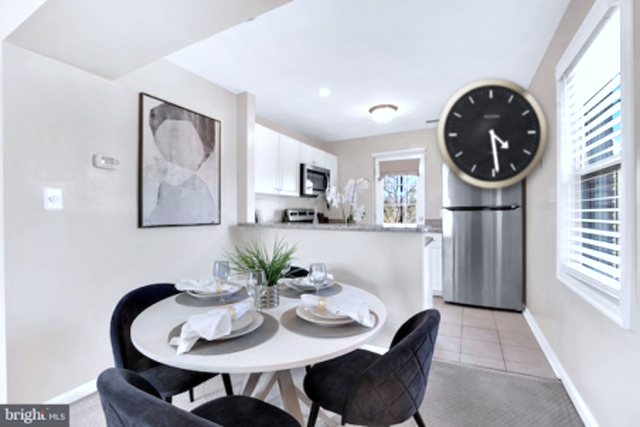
4:29
